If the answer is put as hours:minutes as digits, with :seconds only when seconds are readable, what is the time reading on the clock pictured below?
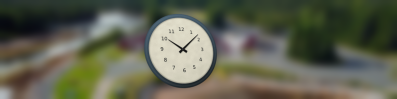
10:08
